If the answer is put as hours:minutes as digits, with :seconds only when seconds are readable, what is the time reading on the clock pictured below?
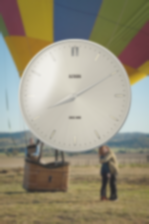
8:10
